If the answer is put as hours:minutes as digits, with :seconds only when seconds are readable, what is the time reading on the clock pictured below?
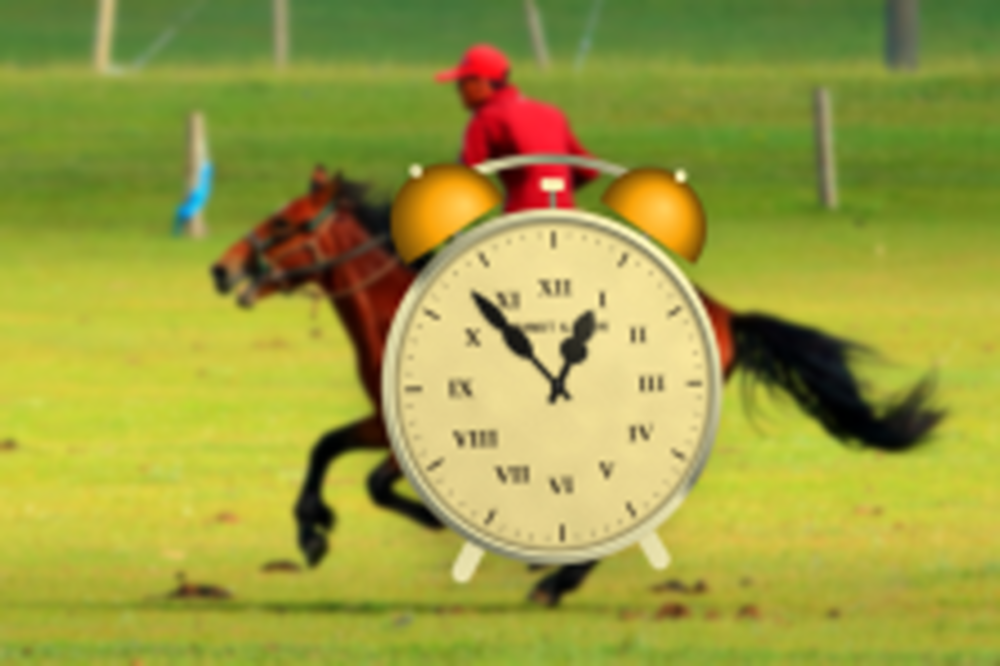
12:53
